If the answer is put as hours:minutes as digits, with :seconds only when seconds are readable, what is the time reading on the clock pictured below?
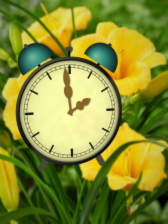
1:59
